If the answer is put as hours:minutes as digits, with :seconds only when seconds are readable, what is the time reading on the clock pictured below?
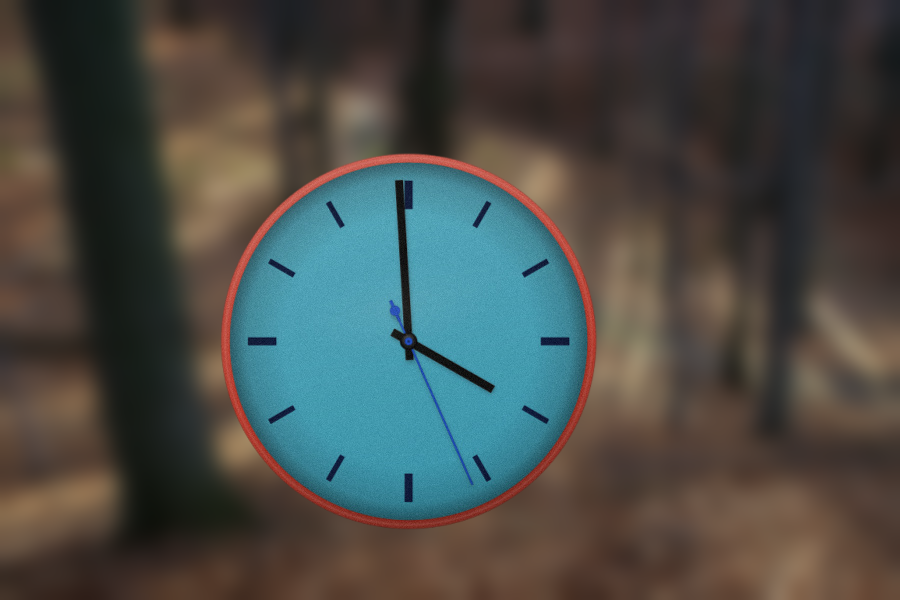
3:59:26
